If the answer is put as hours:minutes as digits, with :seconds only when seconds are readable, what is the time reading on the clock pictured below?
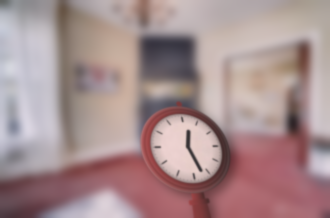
12:27
